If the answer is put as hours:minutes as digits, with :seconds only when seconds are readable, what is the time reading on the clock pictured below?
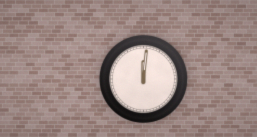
12:01
